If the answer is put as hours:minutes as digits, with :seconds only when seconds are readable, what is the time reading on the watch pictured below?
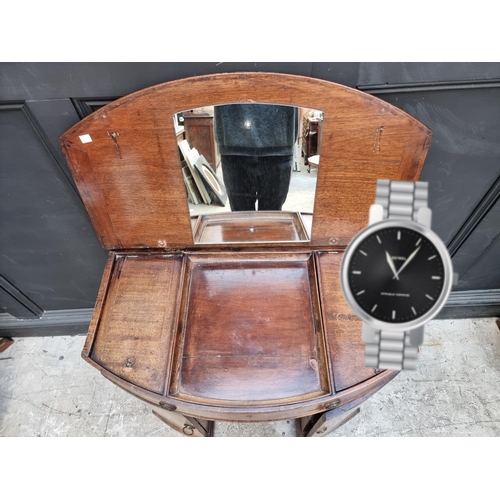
11:06
